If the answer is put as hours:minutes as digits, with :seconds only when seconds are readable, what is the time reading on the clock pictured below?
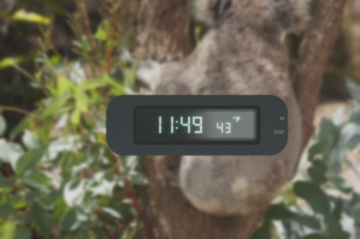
11:49
